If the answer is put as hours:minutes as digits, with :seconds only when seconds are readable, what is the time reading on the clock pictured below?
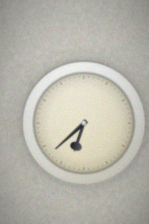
6:38
